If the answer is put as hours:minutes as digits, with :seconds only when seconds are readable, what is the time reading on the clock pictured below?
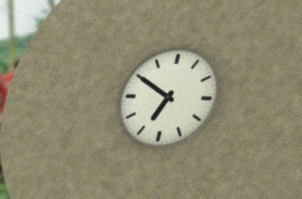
6:50
